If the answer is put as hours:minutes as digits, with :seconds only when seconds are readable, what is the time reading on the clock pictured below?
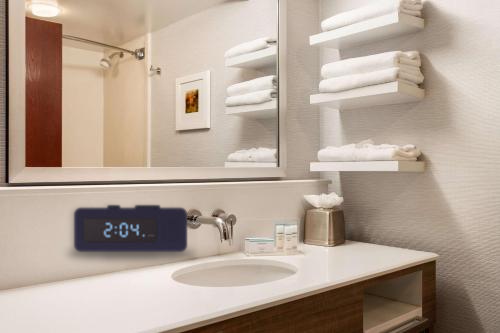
2:04
